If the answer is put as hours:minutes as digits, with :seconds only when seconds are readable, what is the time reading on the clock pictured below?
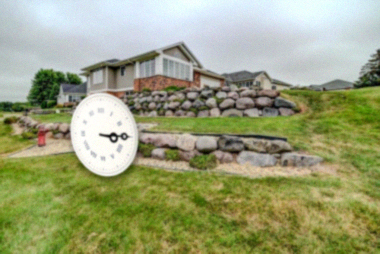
3:15
